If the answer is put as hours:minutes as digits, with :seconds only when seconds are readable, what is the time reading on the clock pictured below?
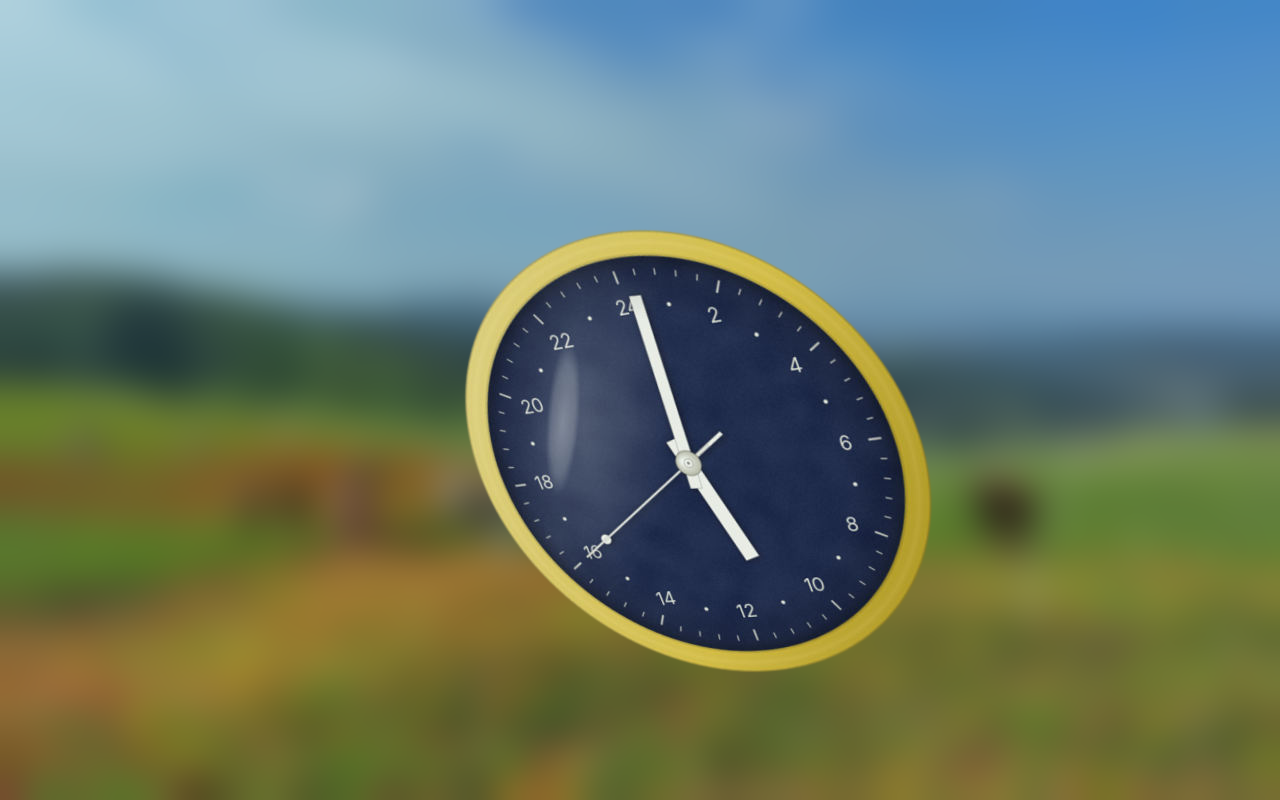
11:00:40
